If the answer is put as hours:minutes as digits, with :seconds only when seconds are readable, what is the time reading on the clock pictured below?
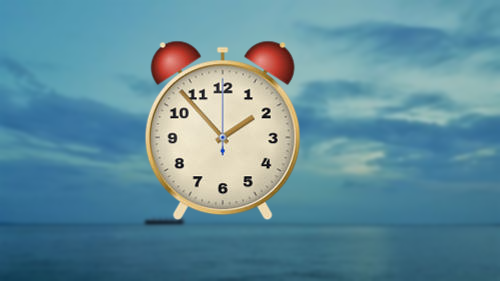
1:53:00
